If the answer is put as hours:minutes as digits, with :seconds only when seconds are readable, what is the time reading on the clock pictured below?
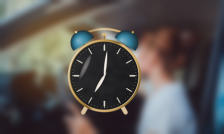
7:01
